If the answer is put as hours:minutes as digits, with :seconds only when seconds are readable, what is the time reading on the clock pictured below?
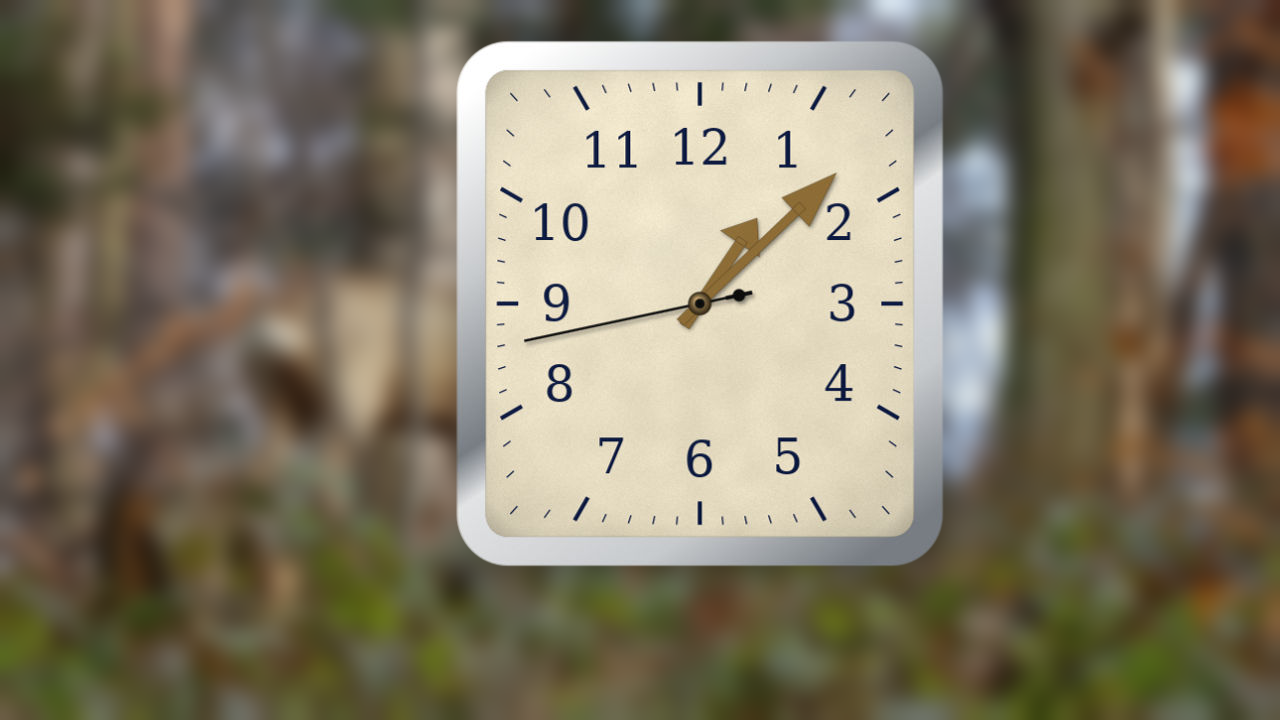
1:07:43
